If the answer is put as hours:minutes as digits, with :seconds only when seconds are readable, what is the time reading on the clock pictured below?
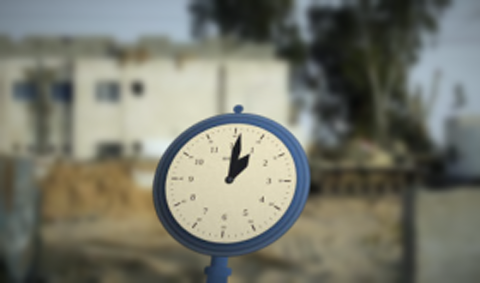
1:01
